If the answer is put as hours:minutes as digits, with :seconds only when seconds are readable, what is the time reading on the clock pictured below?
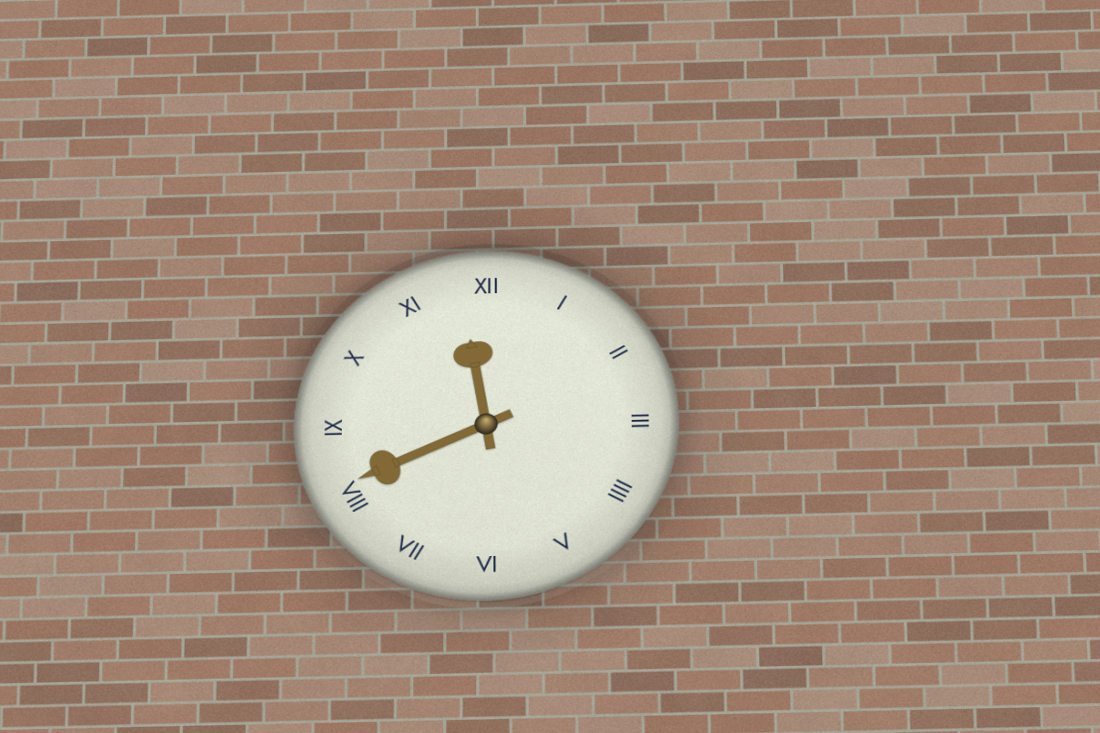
11:41
